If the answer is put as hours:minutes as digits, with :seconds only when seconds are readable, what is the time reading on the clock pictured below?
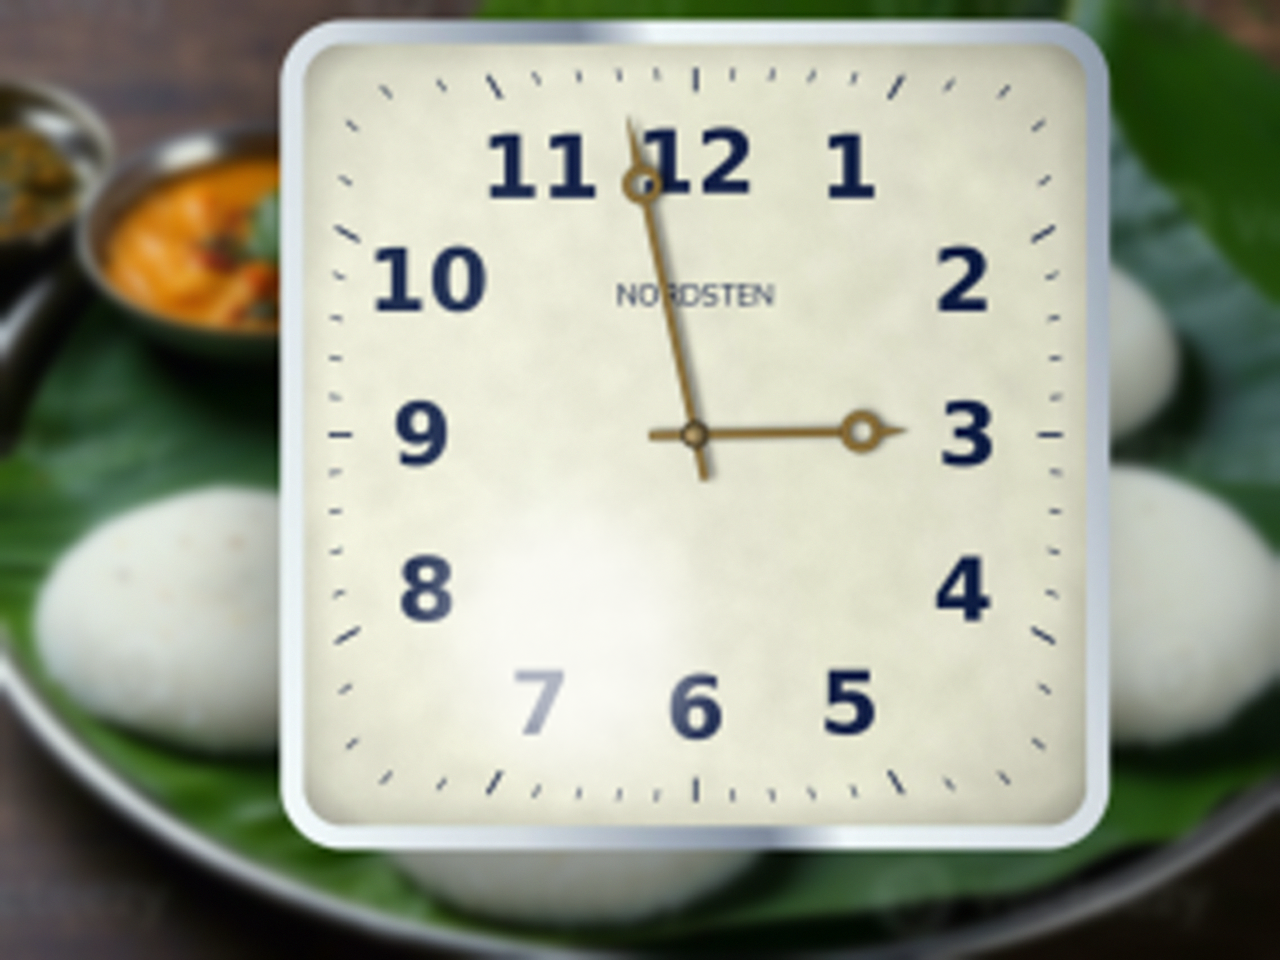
2:58
